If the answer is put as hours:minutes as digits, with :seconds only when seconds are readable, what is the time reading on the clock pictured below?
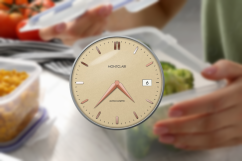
4:37
